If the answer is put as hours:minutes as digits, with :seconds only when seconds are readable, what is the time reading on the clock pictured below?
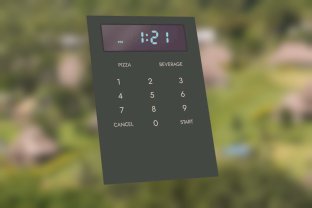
1:21
